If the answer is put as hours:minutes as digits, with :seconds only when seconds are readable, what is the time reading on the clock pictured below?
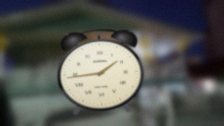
1:44
